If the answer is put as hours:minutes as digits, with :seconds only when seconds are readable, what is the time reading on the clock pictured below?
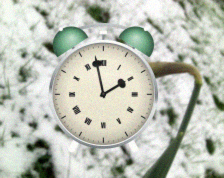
1:58
